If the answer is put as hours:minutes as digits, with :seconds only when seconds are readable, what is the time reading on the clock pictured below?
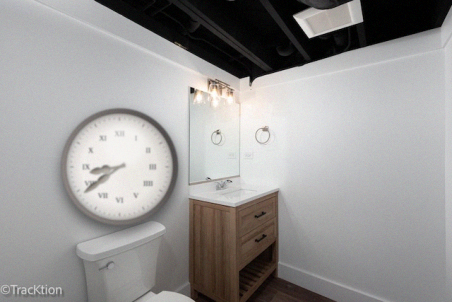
8:39
